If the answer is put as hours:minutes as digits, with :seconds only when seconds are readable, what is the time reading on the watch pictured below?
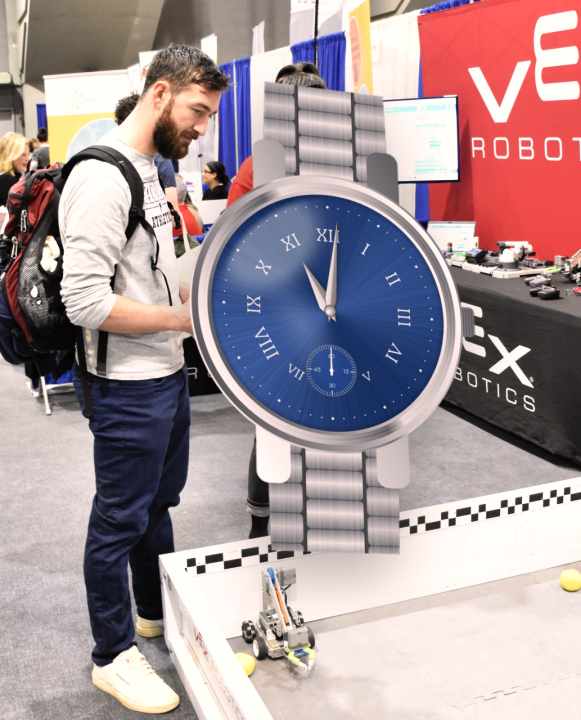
11:01
